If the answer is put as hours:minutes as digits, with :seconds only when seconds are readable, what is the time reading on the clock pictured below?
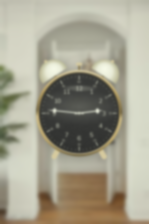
2:46
